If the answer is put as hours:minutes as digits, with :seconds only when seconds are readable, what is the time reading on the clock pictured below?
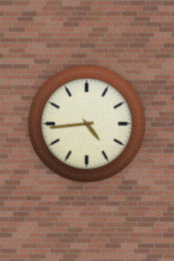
4:44
